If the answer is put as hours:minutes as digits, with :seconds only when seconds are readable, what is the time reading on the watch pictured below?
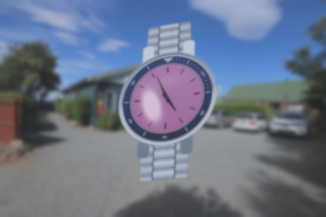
4:56
